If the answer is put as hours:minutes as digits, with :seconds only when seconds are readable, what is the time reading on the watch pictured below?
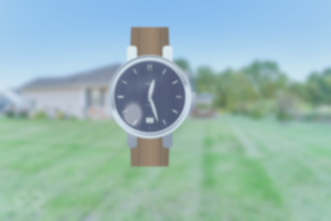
12:27
